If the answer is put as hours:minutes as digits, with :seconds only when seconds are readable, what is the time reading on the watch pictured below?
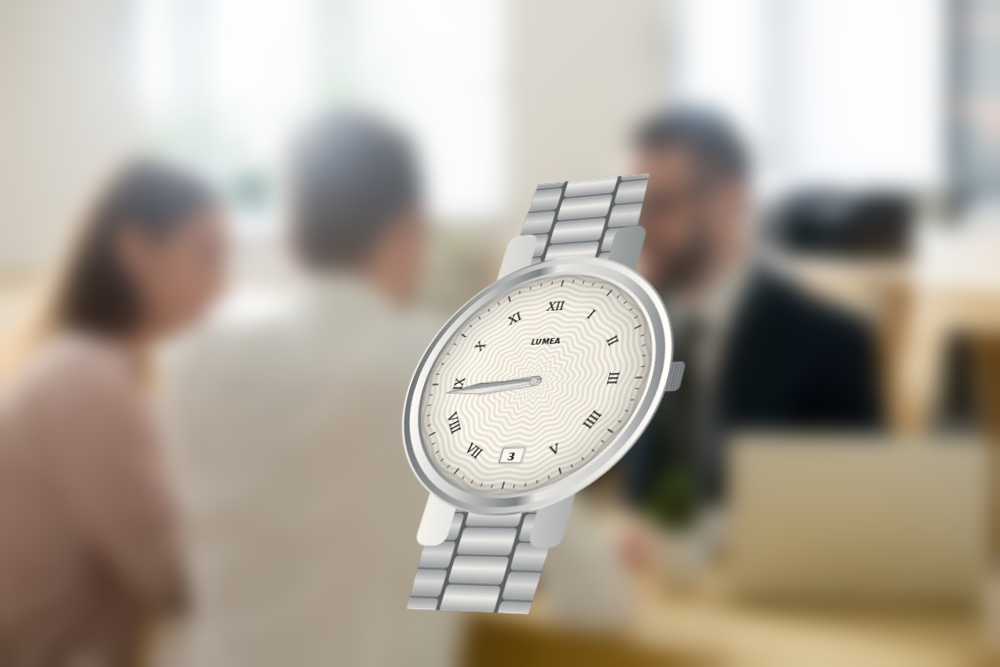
8:44
